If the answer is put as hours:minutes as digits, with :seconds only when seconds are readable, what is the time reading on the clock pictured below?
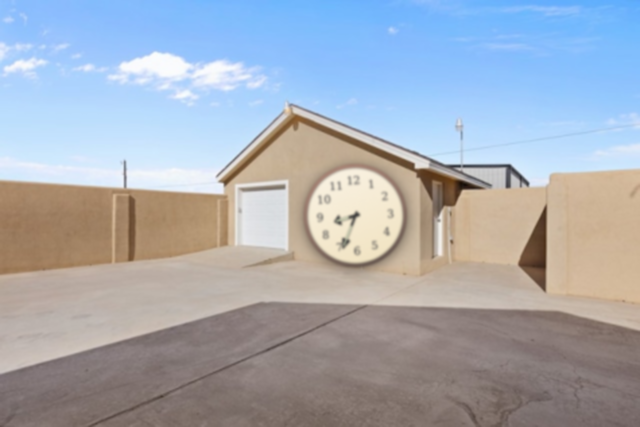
8:34
